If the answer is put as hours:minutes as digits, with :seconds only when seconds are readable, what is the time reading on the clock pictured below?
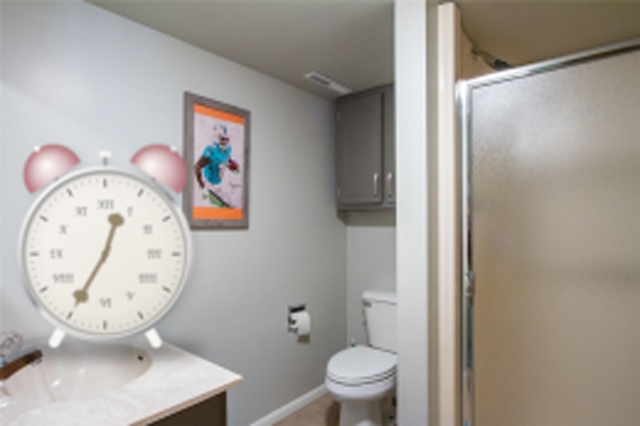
12:35
